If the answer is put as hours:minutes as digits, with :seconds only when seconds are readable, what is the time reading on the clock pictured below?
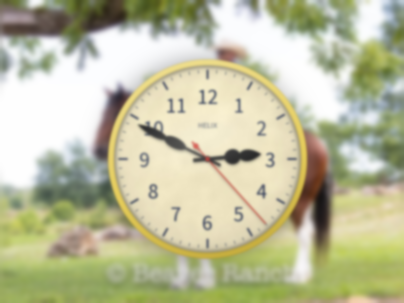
2:49:23
